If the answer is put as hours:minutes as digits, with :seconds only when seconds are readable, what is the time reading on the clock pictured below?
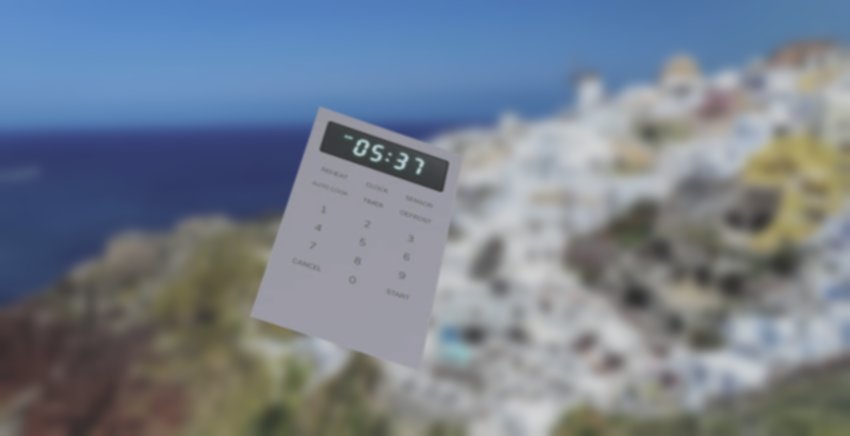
5:37
